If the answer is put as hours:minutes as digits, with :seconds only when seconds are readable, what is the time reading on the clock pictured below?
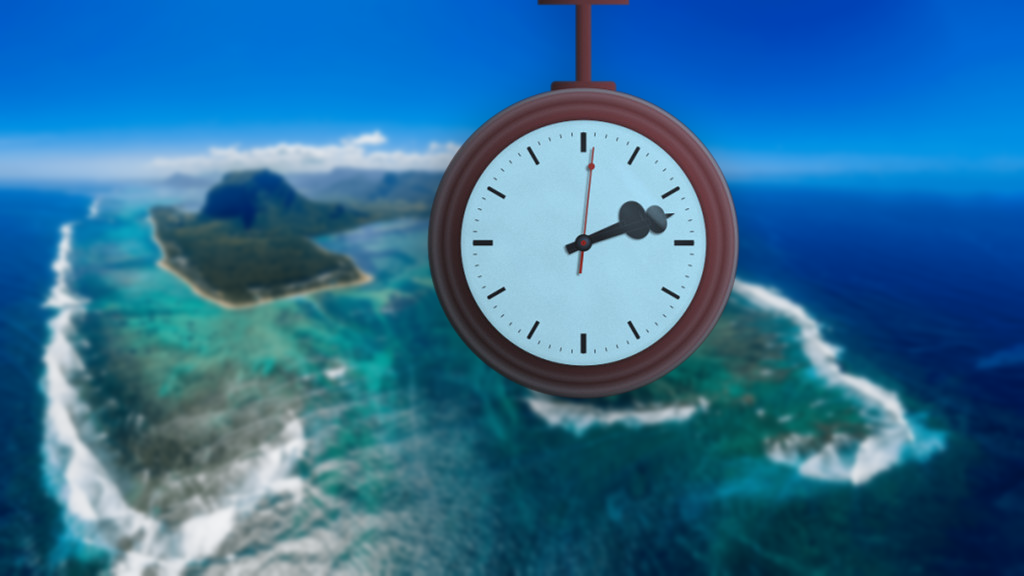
2:12:01
